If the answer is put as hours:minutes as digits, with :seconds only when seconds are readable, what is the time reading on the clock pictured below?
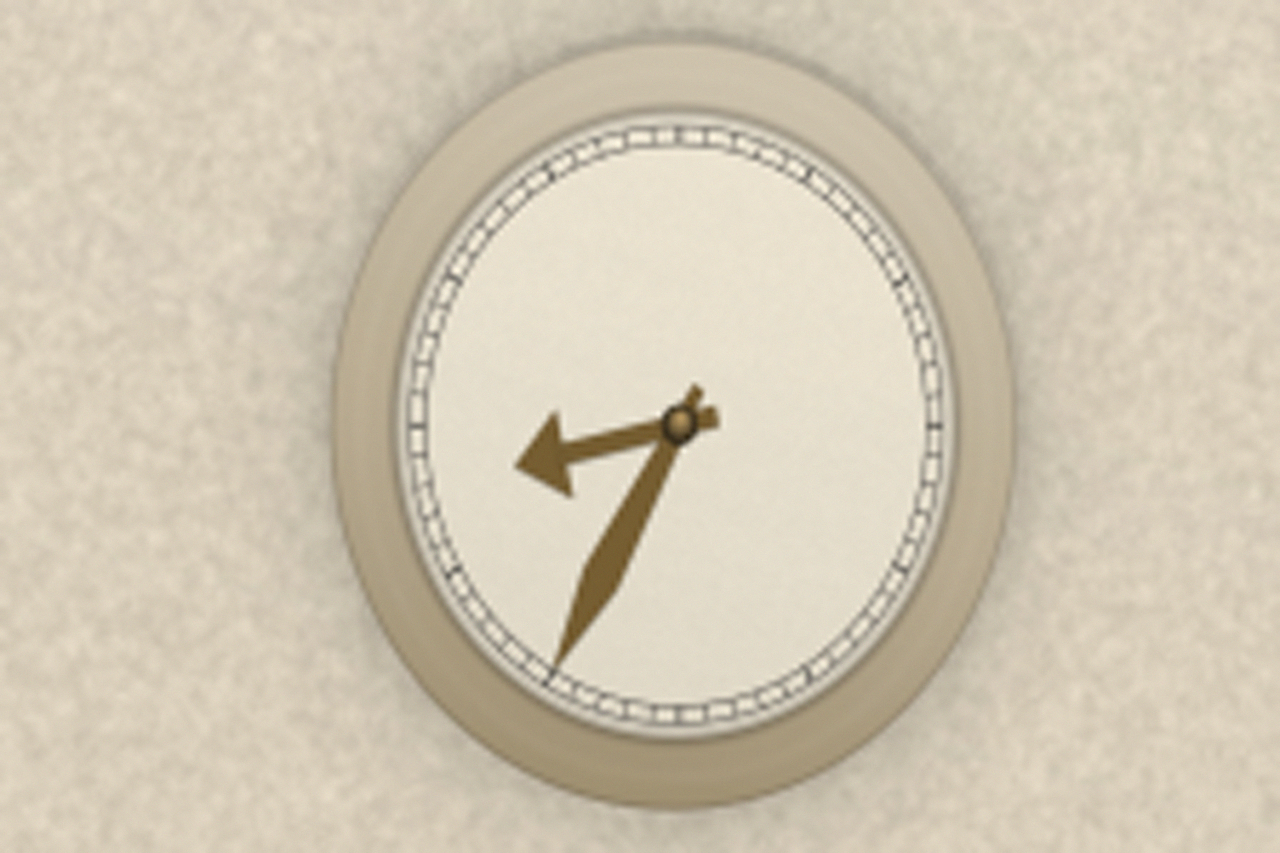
8:35
